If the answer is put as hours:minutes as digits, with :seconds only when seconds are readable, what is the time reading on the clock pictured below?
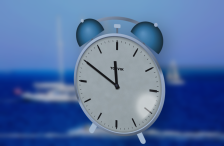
11:50
